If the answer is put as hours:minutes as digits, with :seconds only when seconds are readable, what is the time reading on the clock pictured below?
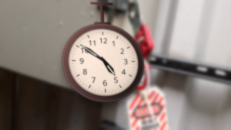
4:51
